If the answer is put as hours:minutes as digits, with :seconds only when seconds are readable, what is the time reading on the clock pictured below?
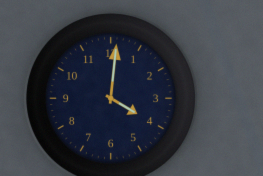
4:01
